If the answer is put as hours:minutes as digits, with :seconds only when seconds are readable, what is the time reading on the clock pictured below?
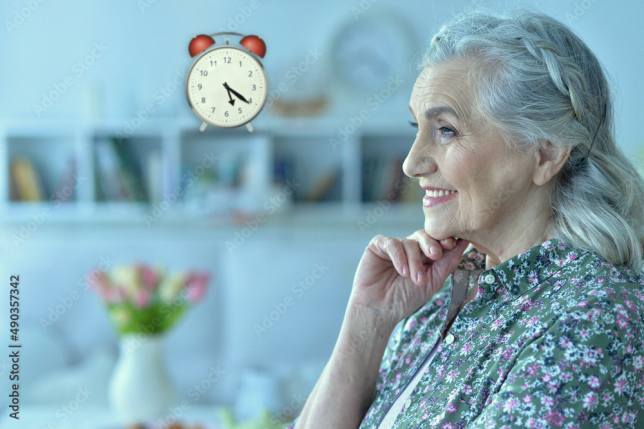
5:21
